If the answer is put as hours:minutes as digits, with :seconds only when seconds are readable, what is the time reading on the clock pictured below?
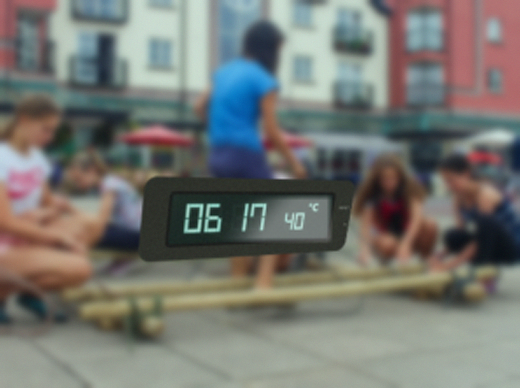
6:17
